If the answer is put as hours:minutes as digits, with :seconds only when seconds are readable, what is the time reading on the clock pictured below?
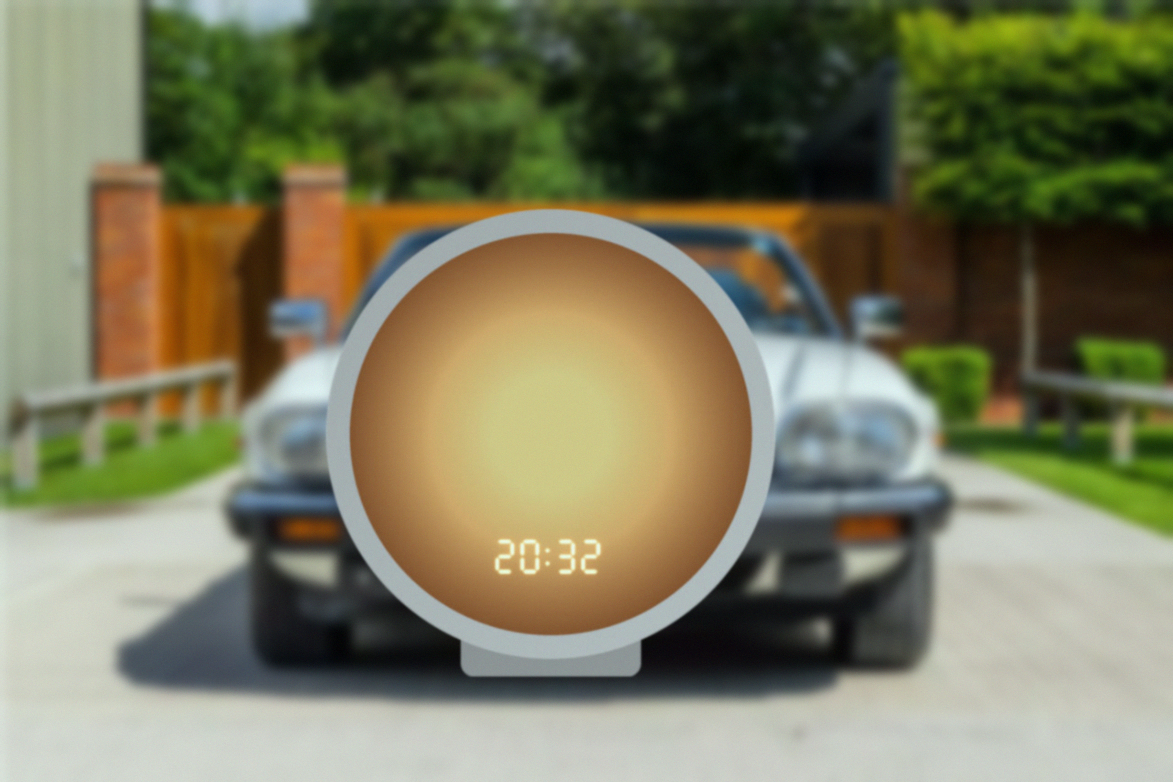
20:32
